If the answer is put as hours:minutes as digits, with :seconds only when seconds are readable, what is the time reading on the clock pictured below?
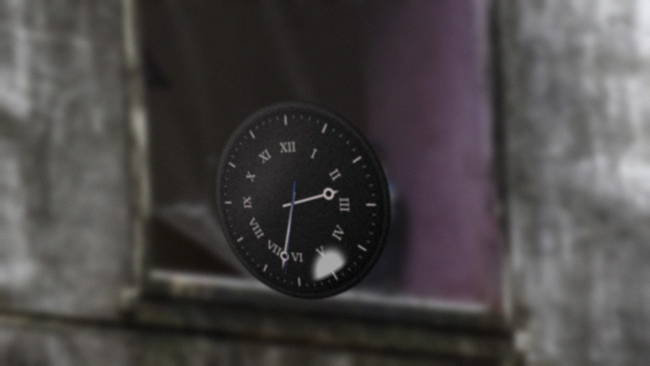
2:32:32
